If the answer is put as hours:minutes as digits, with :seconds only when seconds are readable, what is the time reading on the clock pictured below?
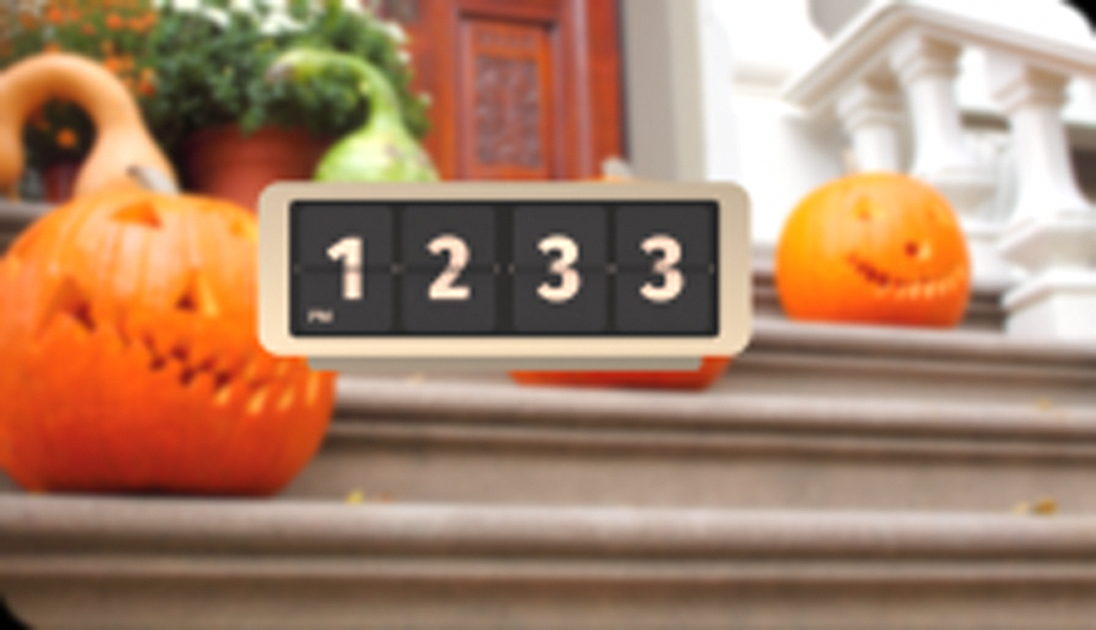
12:33
